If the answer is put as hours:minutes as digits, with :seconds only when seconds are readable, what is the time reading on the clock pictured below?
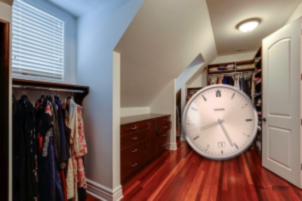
8:26
